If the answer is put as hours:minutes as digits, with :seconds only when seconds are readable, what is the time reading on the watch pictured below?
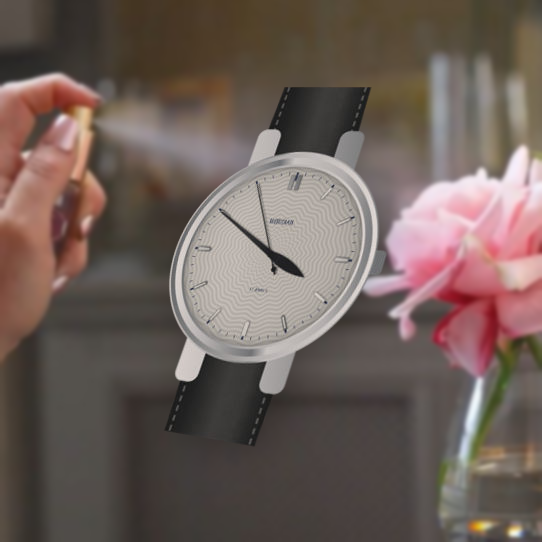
3:49:55
